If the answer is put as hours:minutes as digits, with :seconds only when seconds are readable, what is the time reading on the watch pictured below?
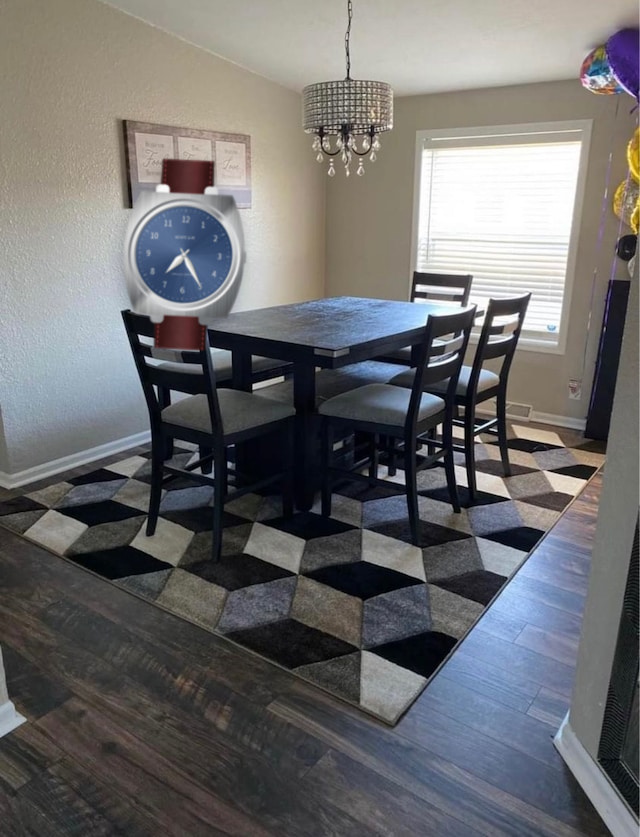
7:25
